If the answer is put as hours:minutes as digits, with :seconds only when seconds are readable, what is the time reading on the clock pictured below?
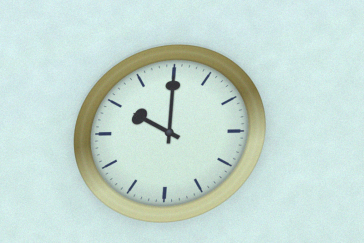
10:00
